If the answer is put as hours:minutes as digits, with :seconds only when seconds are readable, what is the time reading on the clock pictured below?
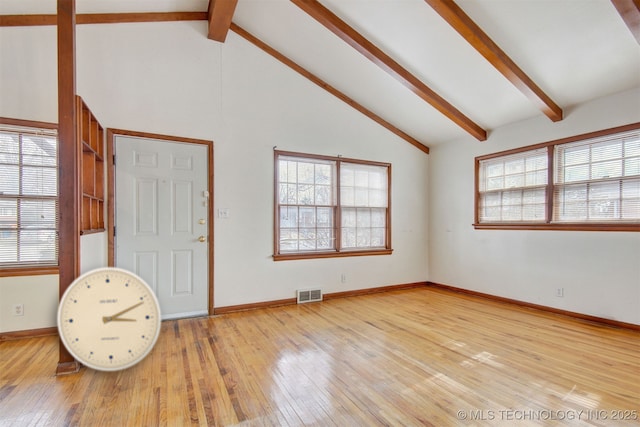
3:11
